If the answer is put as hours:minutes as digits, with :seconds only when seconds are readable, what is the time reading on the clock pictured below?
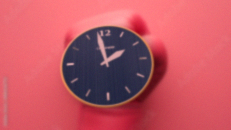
1:58
